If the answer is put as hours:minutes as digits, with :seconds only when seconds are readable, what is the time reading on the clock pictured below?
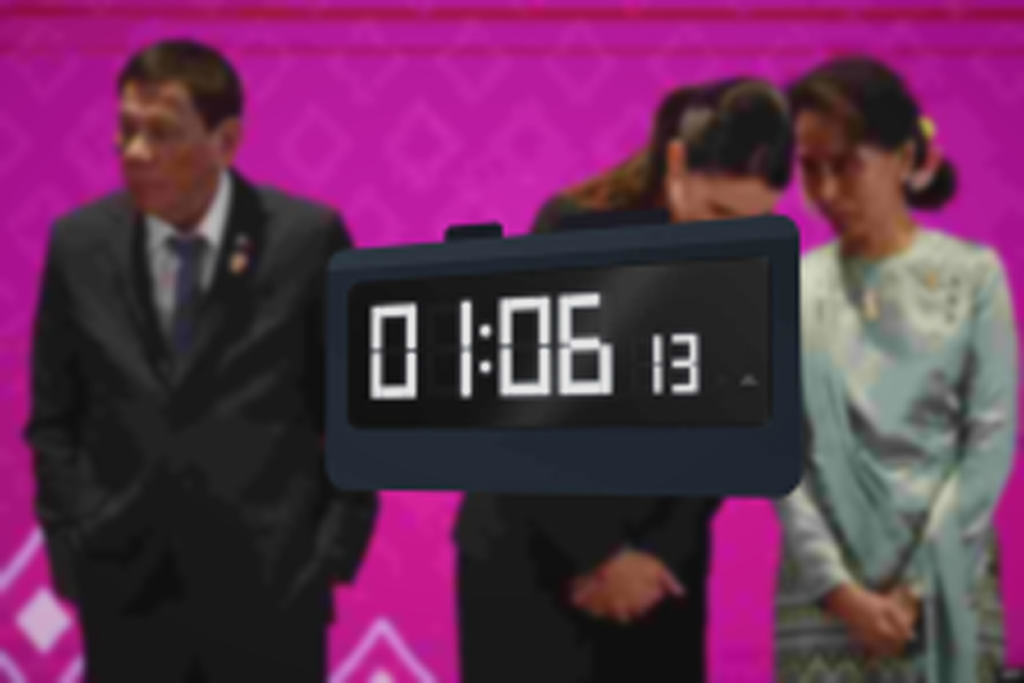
1:06:13
